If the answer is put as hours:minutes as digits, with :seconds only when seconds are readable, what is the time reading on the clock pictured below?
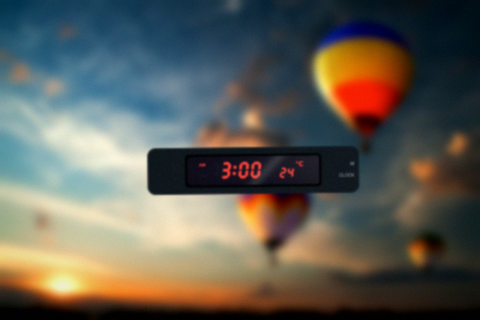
3:00
